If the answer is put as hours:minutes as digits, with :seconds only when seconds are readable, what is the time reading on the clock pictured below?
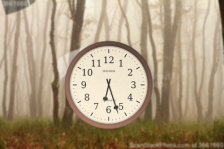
6:27
